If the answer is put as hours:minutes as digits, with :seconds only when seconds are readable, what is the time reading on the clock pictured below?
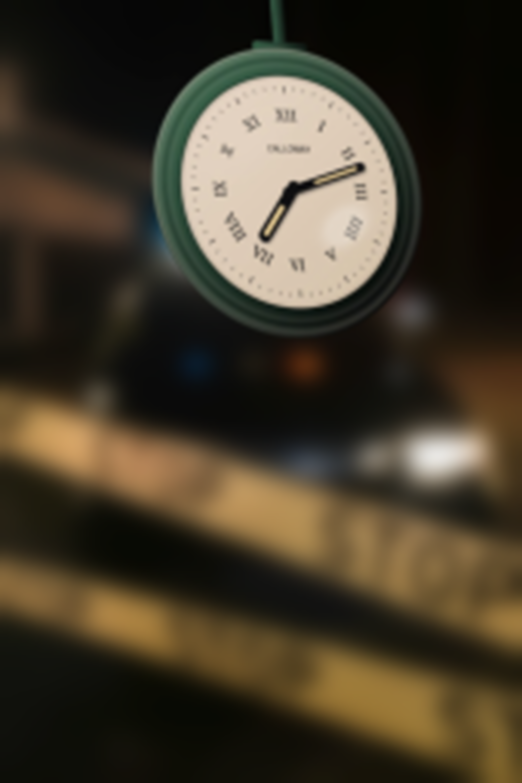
7:12
